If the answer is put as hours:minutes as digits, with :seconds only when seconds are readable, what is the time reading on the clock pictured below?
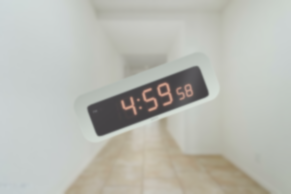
4:59:58
